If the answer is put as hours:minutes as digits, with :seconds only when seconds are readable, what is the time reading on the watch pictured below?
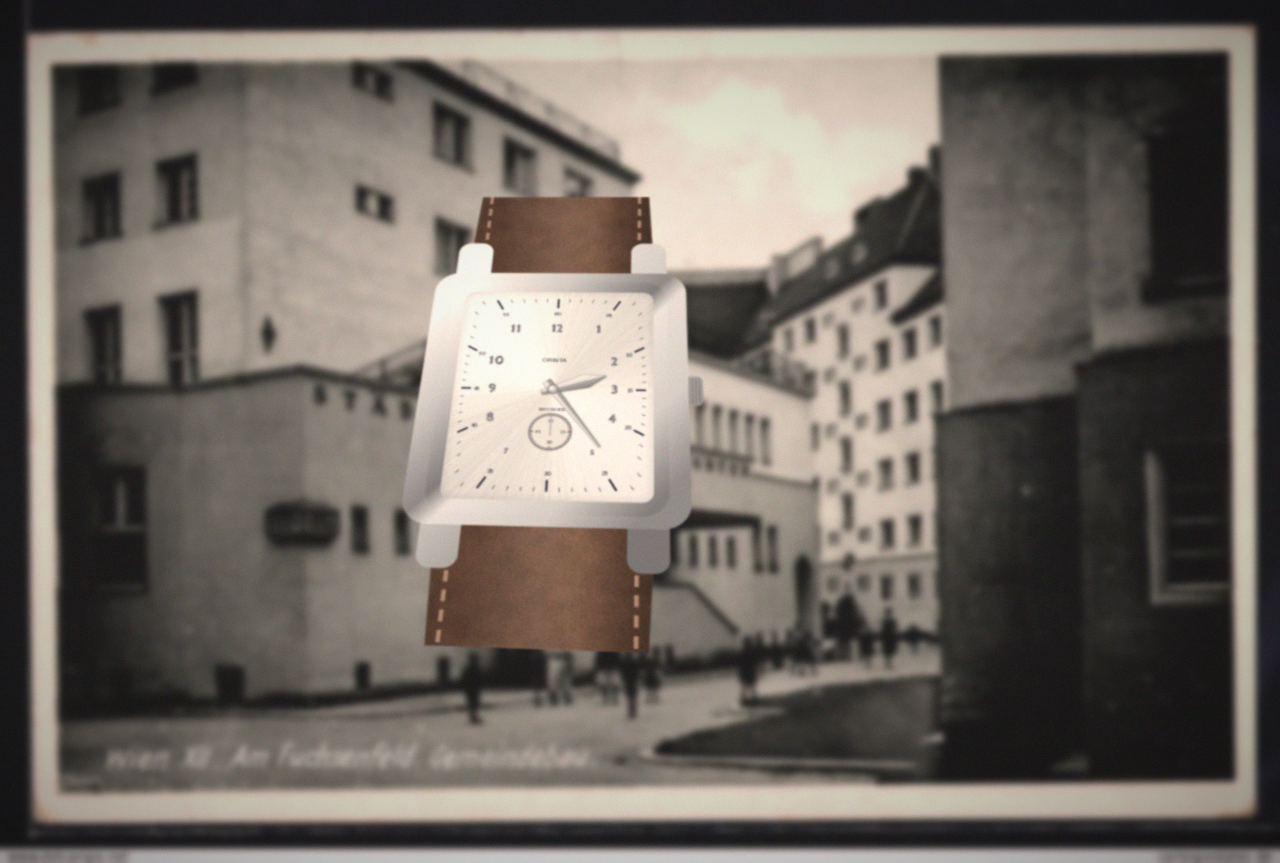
2:24
